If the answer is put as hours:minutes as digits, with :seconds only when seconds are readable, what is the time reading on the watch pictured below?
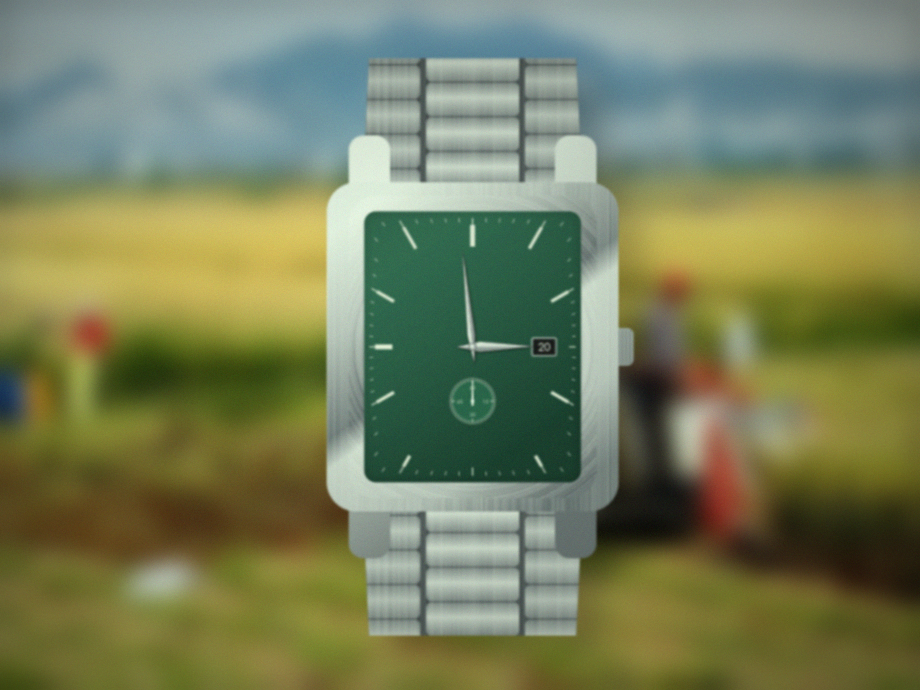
2:59
